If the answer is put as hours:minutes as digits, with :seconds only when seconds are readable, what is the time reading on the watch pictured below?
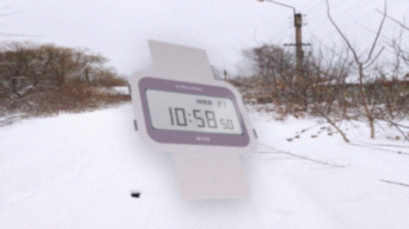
10:58:50
